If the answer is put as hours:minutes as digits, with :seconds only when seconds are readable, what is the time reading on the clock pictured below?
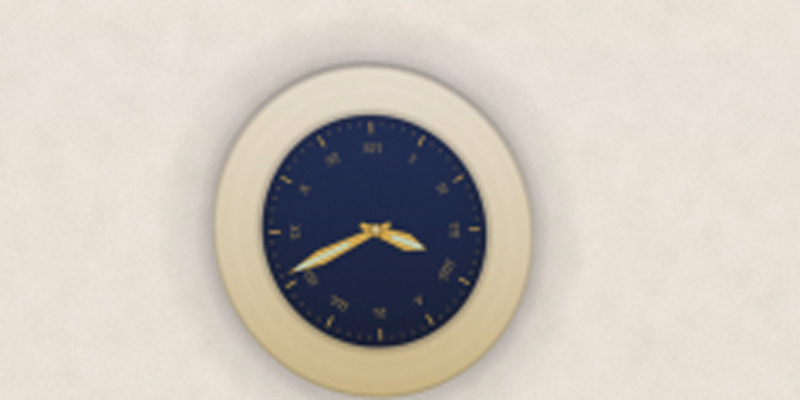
3:41
